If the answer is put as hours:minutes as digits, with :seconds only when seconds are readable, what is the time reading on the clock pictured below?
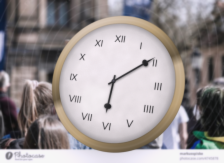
6:09
